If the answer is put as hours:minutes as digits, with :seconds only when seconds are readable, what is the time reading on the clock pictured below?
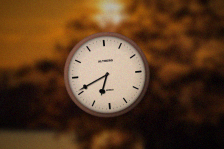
6:41
